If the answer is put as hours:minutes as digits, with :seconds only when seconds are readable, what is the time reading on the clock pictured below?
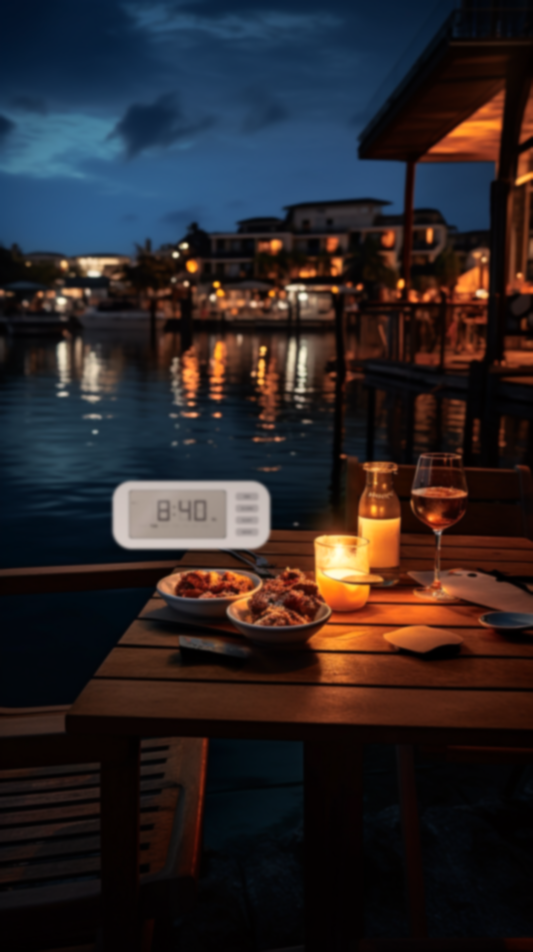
8:40
